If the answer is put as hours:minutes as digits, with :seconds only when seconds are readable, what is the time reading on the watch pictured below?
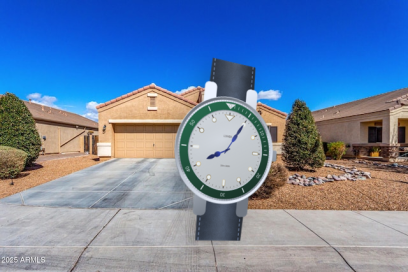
8:05
